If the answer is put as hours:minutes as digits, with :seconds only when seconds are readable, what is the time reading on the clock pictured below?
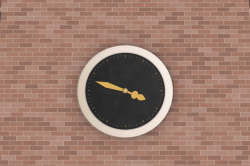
3:48
